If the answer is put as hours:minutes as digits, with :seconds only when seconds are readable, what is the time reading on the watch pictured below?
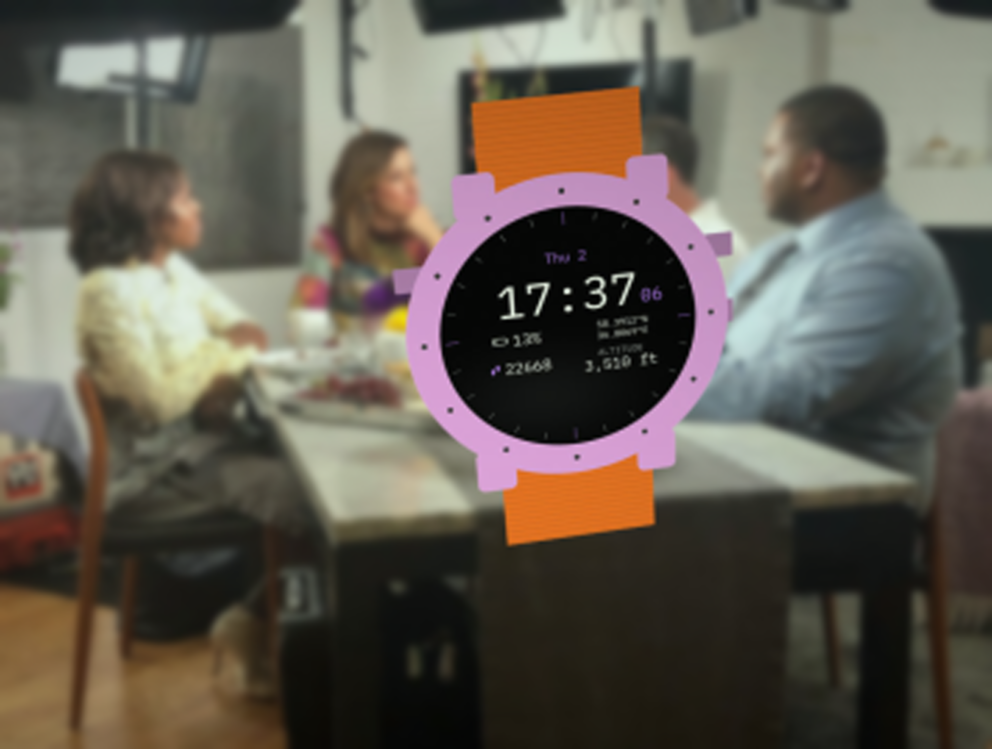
17:37
